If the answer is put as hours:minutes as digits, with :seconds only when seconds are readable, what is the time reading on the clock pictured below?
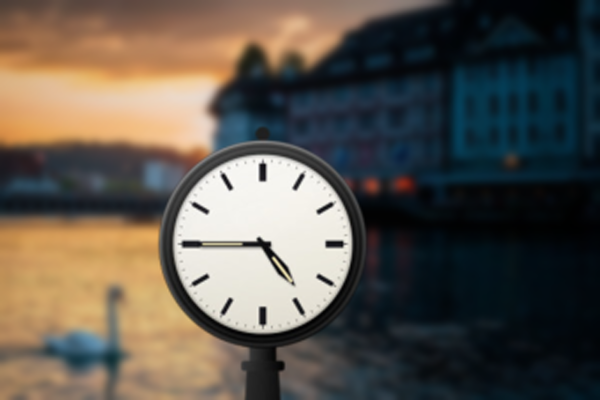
4:45
